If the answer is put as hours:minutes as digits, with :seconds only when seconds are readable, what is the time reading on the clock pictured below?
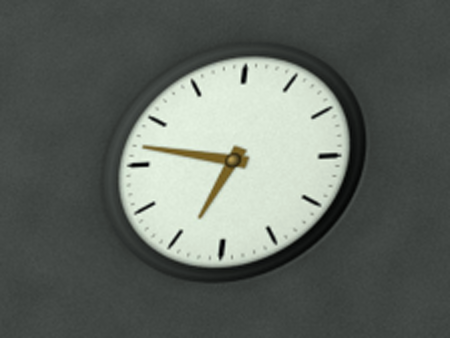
6:47
